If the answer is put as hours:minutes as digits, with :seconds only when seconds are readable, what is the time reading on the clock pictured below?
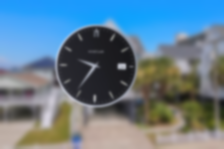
9:36
